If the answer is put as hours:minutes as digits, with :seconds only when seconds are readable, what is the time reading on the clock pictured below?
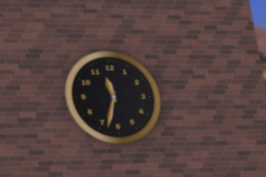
11:33
